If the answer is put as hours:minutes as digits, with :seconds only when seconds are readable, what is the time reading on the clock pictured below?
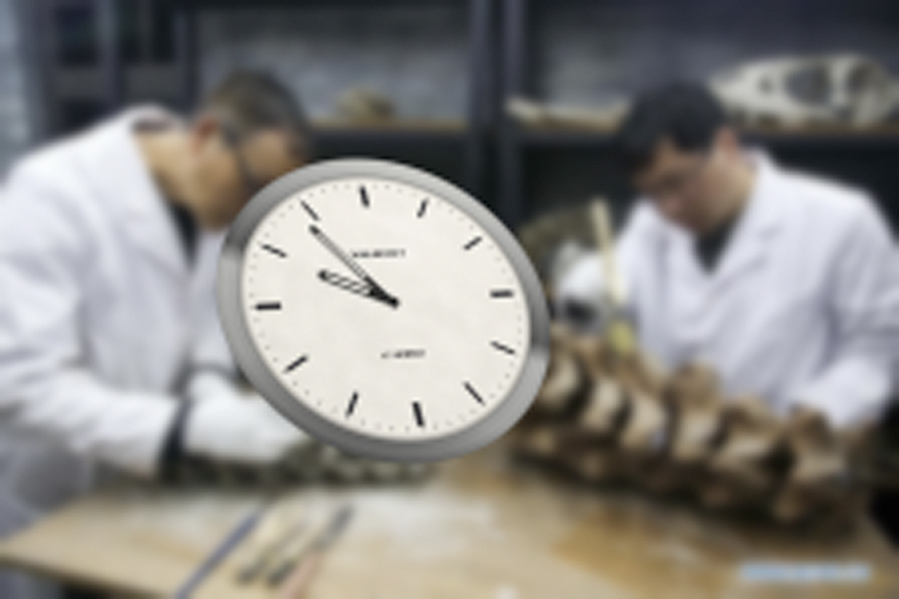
9:54
